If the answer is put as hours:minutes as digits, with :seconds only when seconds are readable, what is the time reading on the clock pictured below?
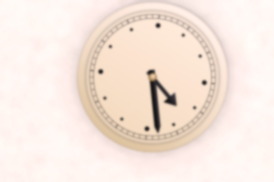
4:28
